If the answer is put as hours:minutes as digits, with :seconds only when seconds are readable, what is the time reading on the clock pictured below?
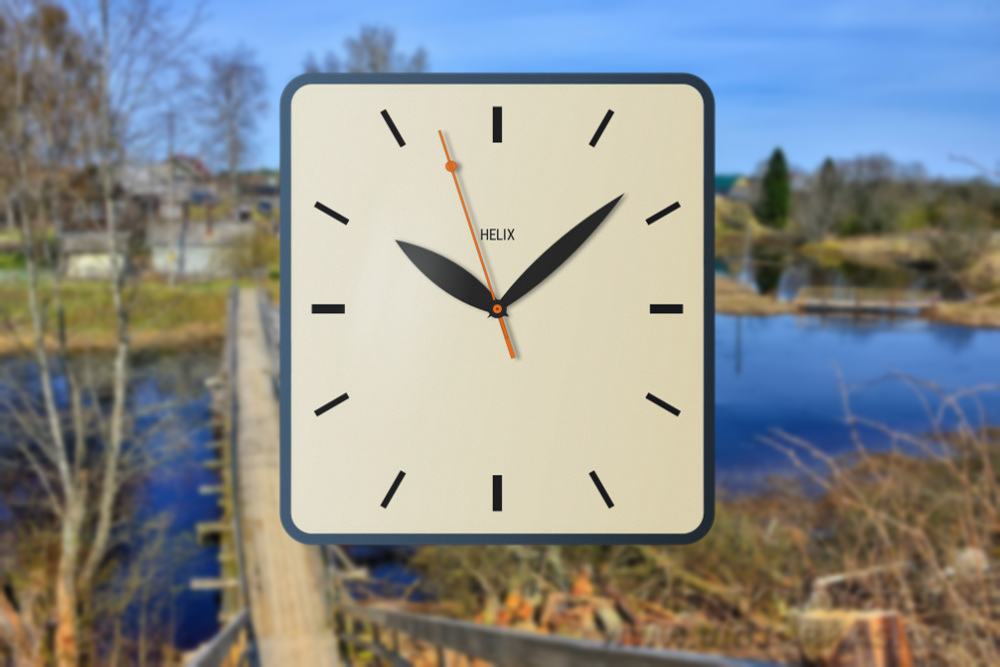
10:07:57
